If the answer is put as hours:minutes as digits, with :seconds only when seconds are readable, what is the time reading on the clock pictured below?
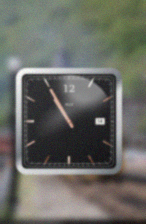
10:55
